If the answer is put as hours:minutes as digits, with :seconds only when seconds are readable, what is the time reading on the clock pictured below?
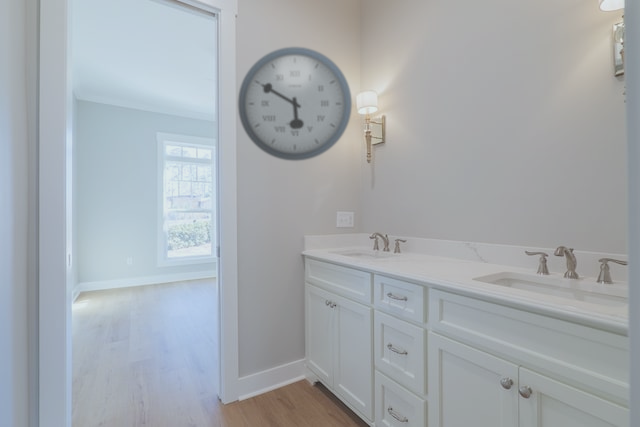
5:50
